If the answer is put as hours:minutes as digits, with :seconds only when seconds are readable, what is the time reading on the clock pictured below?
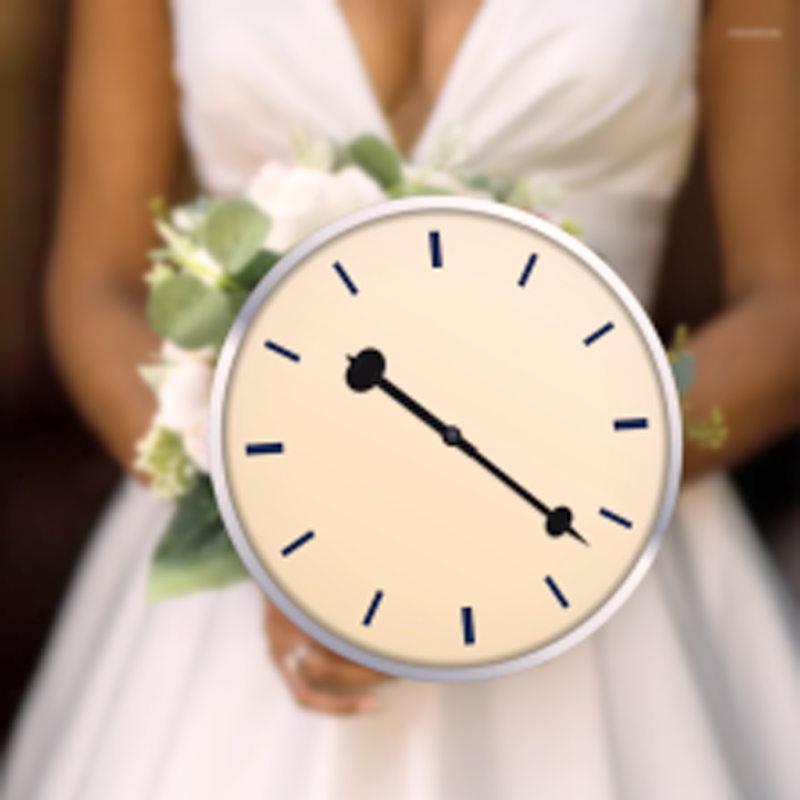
10:22
